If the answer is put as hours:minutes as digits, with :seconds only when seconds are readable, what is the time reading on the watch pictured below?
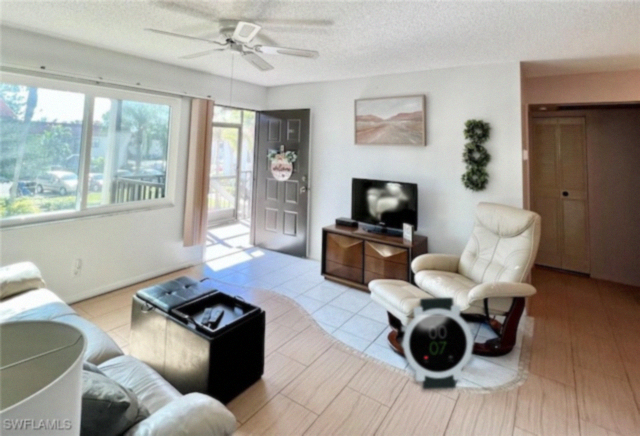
0:07
